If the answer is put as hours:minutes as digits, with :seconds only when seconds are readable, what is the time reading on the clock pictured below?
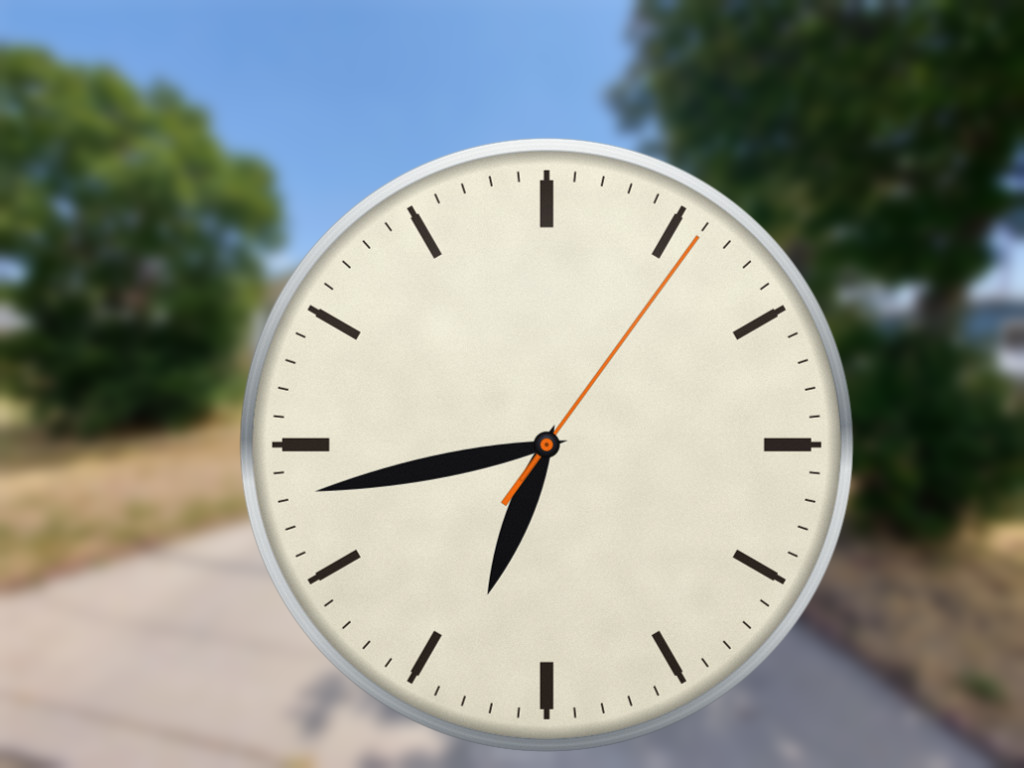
6:43:06
